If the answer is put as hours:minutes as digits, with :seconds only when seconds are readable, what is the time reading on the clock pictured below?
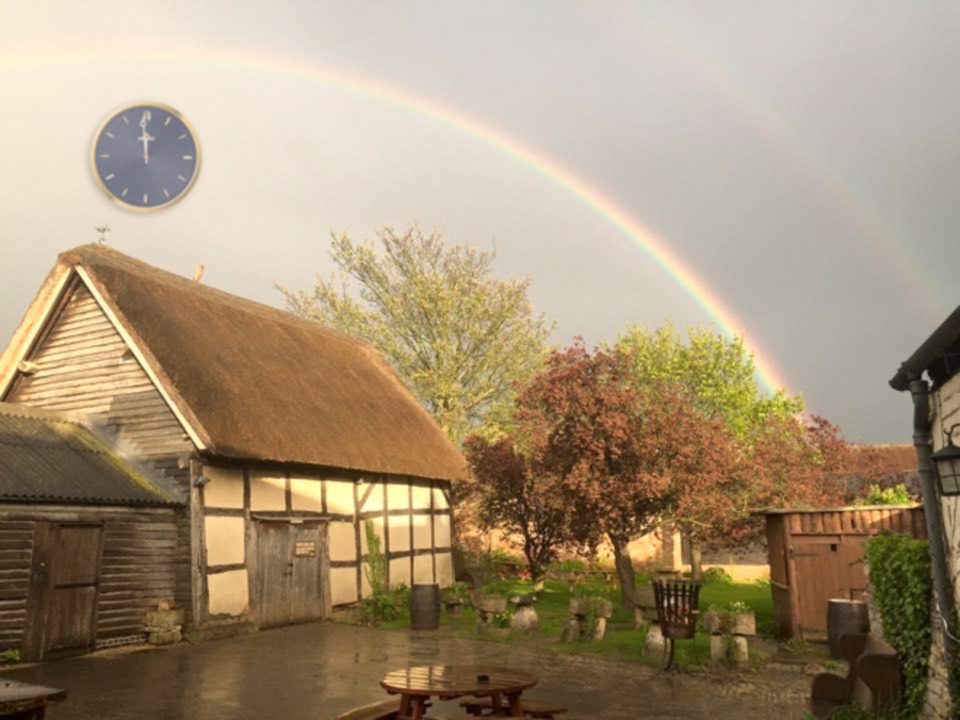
11:59
